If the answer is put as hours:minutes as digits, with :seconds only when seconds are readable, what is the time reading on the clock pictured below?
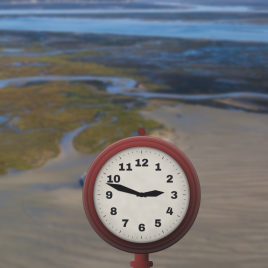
2:48
